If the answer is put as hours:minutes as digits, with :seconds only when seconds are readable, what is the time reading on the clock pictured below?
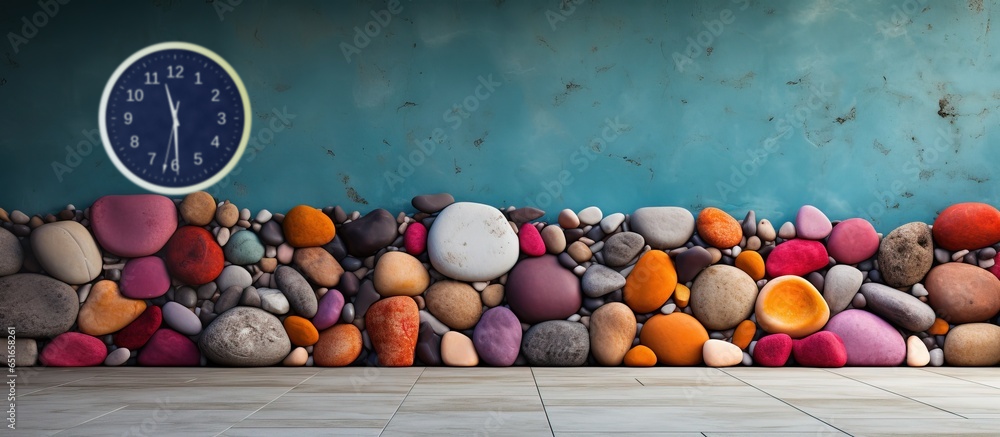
11:29:32
